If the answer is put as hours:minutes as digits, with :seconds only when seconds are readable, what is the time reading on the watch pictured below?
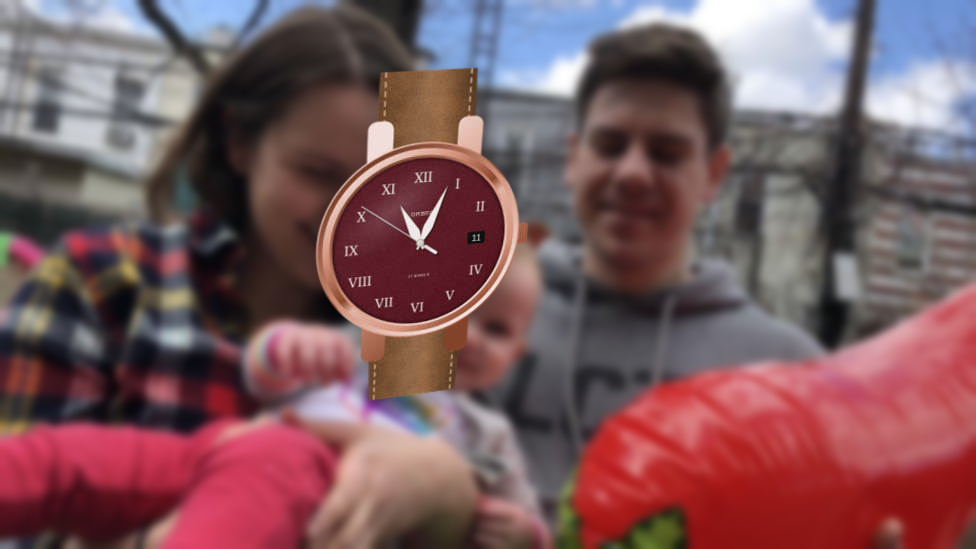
11:03:51
